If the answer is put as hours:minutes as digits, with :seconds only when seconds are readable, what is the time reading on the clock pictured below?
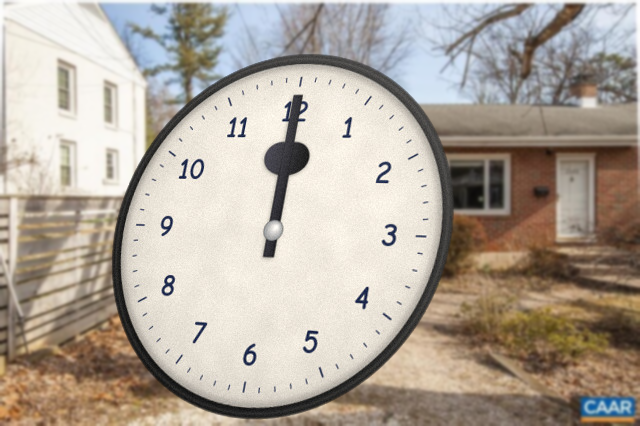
12:00
